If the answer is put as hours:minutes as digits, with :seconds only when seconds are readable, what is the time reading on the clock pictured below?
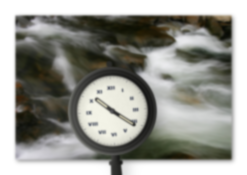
10:21
